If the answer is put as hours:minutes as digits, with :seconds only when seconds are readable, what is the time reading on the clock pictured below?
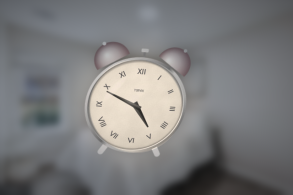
4:49
